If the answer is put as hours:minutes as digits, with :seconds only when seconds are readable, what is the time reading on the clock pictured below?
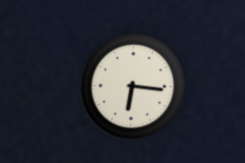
6:16
